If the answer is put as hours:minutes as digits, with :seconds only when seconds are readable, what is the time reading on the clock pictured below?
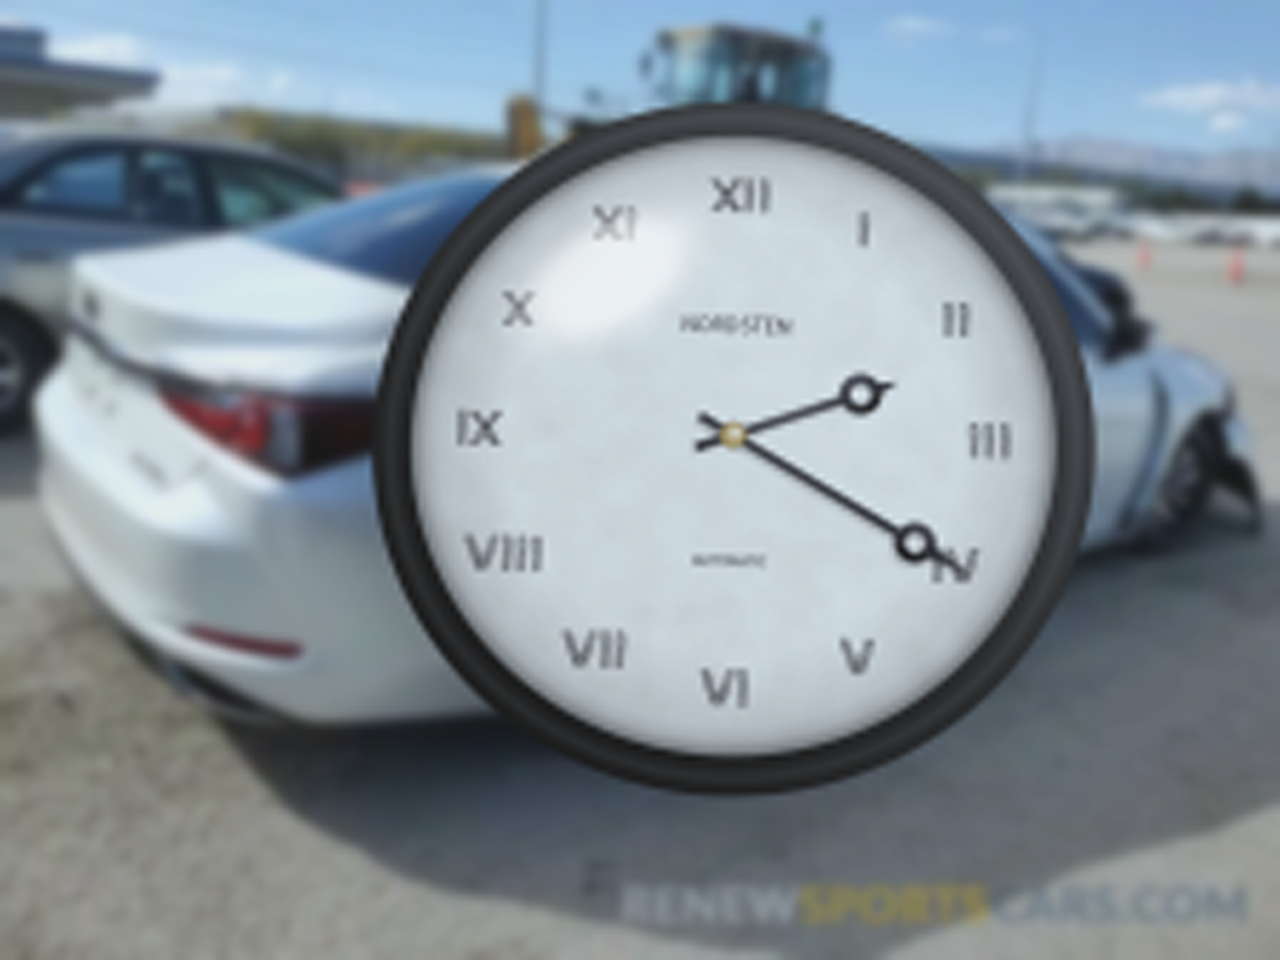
2:20
